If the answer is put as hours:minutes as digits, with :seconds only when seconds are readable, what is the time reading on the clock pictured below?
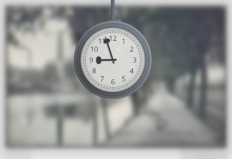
8:57
